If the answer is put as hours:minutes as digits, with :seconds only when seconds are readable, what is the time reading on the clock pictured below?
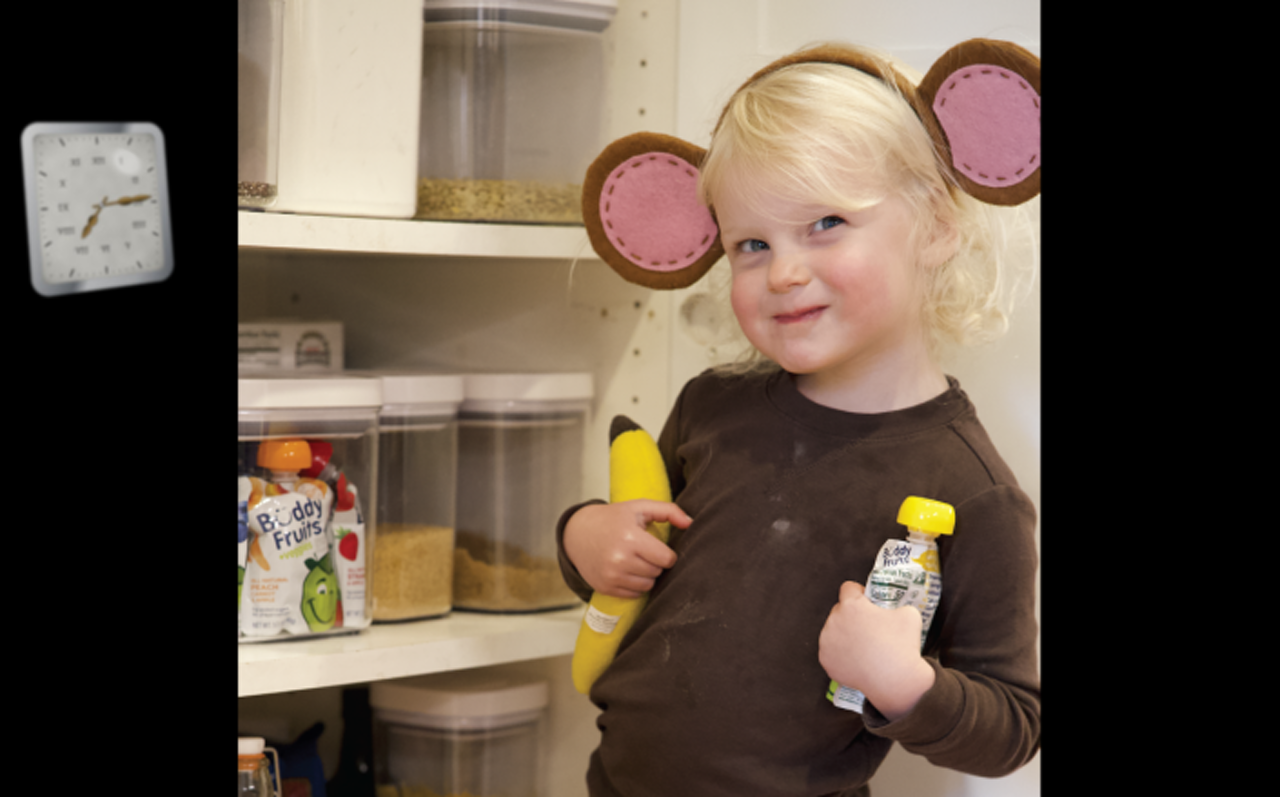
7:14
